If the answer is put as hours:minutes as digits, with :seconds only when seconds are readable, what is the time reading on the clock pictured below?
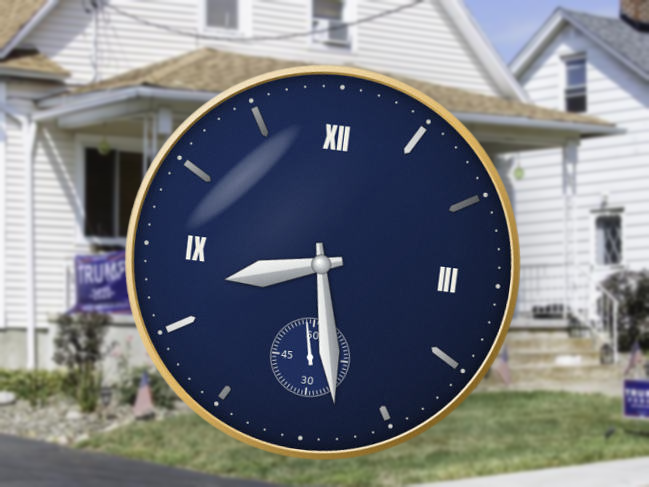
8:27:58
